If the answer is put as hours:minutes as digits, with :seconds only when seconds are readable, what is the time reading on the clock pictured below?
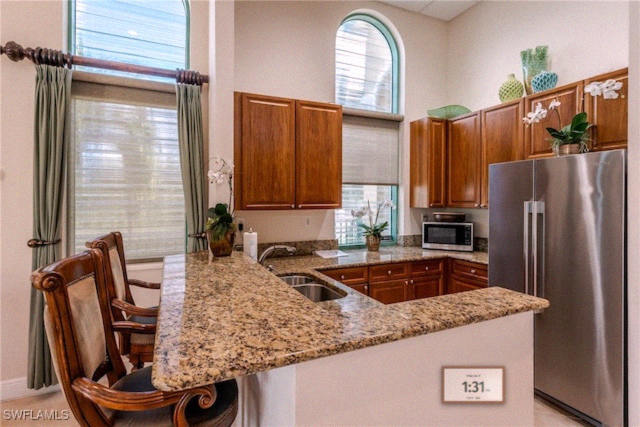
1:31
